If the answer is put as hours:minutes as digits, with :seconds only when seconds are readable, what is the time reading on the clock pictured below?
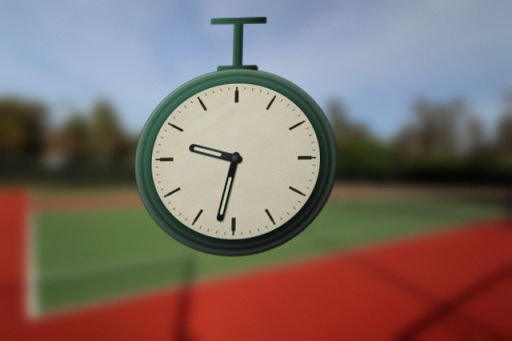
9:32
